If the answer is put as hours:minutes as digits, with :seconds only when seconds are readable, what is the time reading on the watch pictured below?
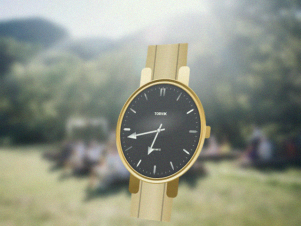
6:43
